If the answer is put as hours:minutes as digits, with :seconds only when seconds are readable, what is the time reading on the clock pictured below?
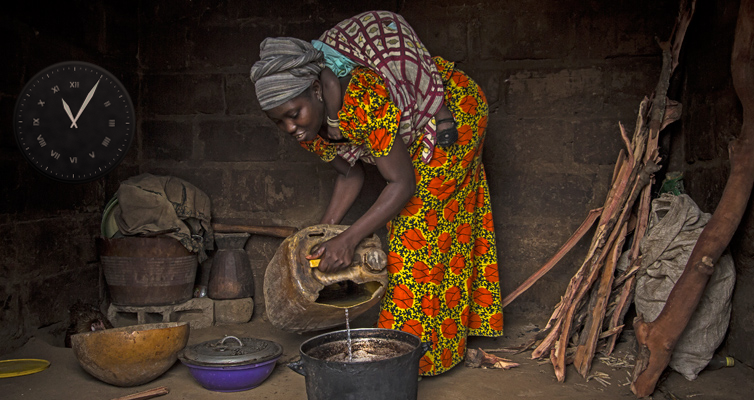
11:05
